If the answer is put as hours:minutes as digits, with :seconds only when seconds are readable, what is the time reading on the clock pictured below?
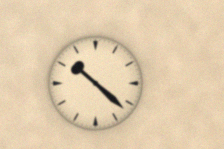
10:22
